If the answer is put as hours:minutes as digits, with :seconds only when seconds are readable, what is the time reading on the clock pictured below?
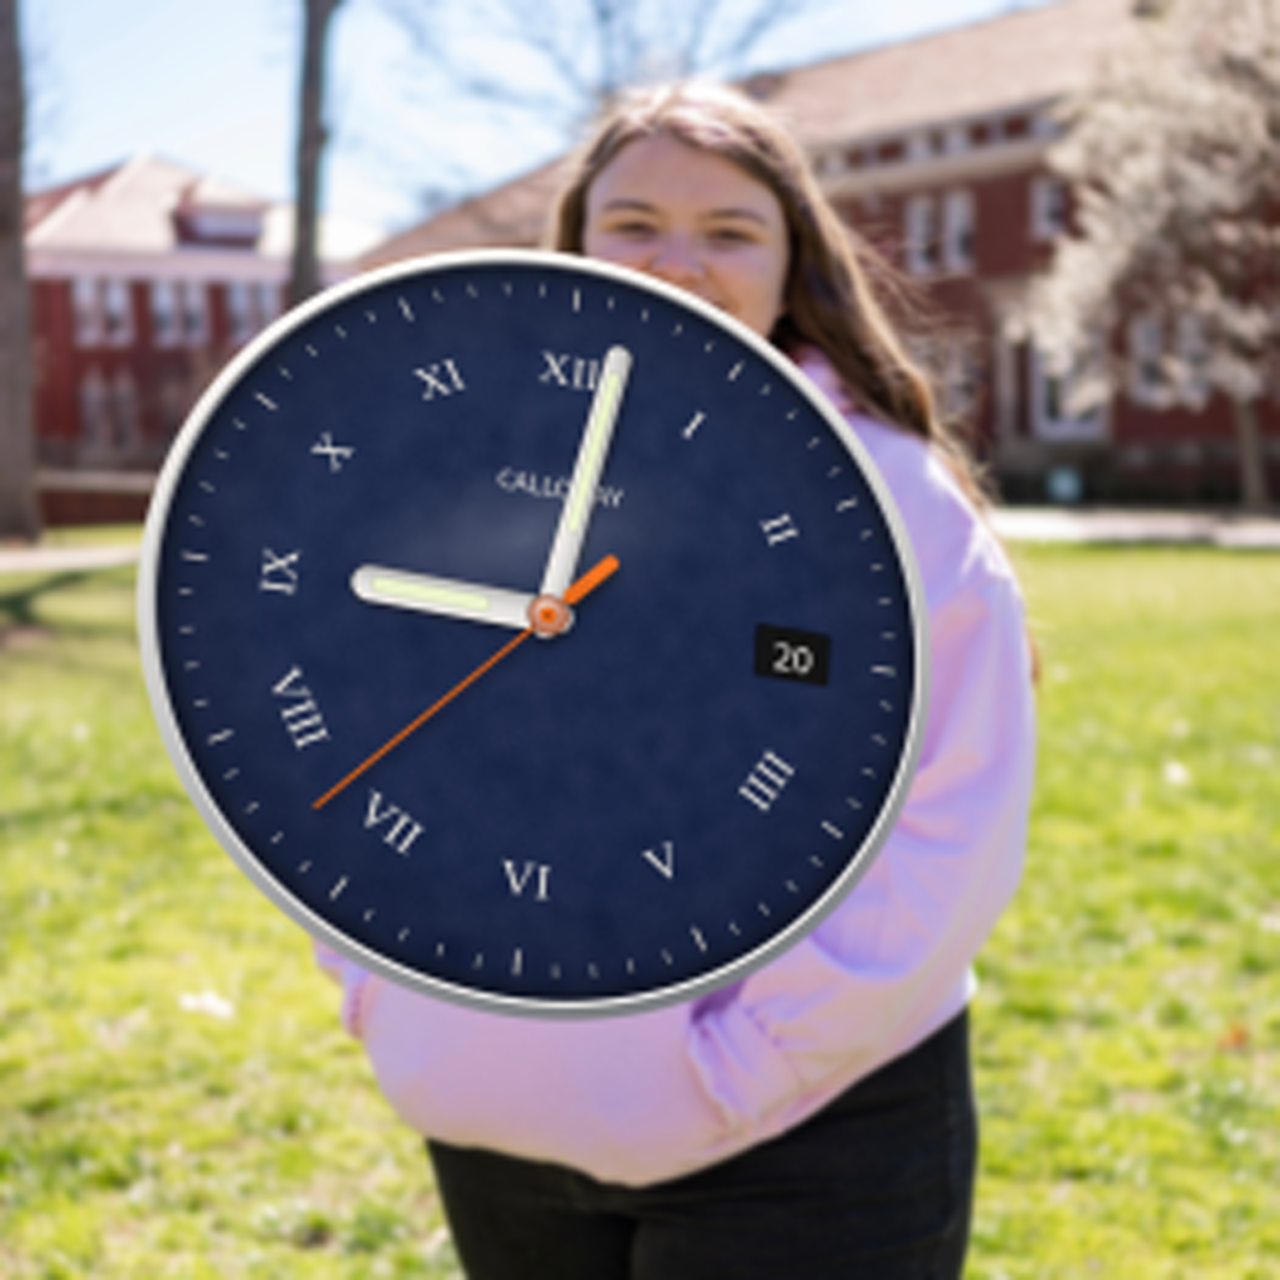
9:01:37
